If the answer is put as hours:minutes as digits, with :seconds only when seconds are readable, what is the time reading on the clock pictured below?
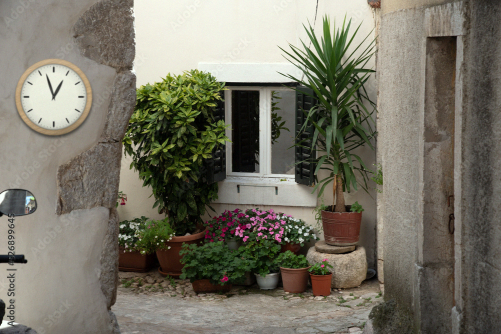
12:57
